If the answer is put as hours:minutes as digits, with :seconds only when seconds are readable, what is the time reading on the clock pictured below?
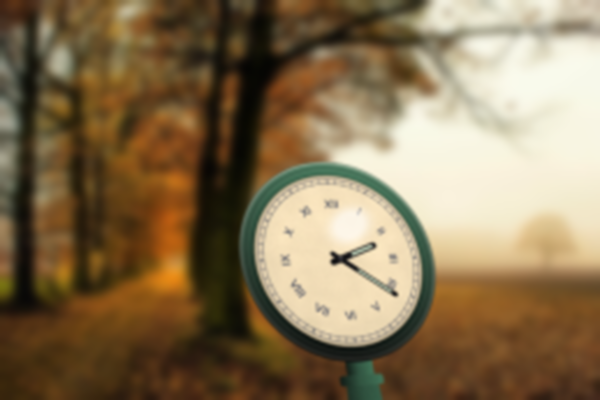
2:21
